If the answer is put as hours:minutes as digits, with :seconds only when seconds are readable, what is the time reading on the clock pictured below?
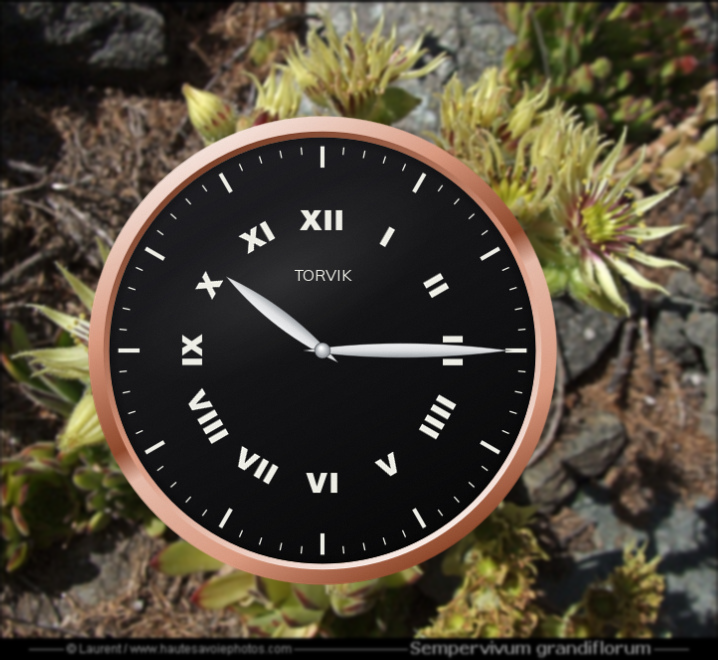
10:15
